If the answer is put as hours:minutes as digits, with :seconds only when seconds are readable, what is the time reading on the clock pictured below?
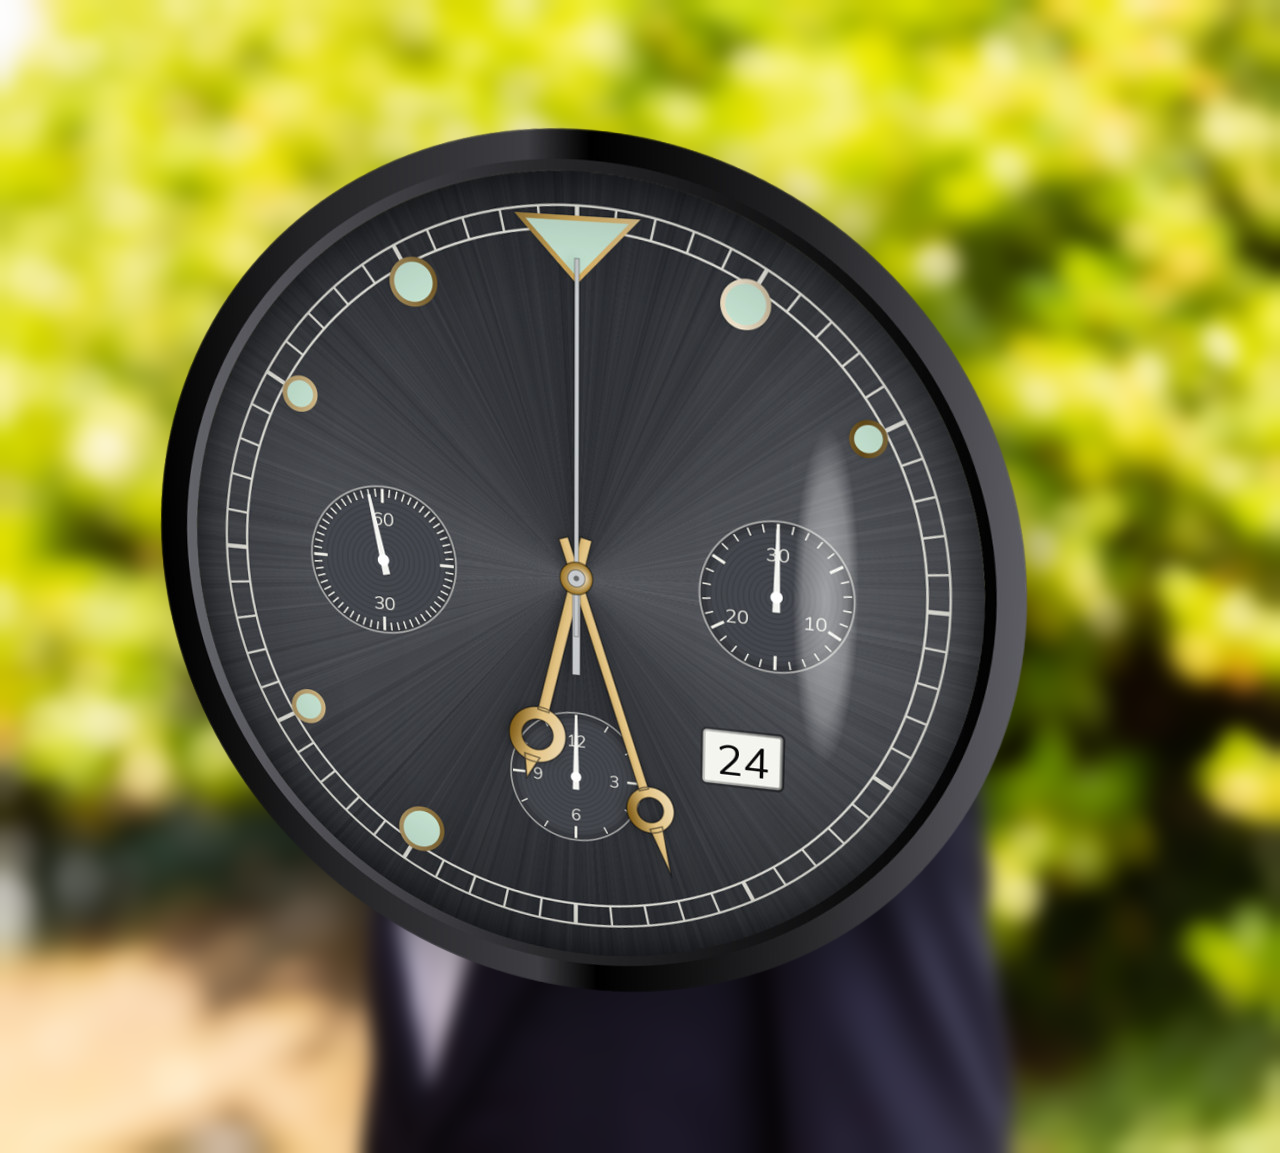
6:26:58
